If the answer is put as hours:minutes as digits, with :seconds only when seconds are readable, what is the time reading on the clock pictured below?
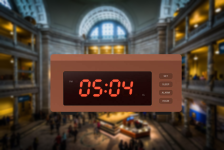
5:04
